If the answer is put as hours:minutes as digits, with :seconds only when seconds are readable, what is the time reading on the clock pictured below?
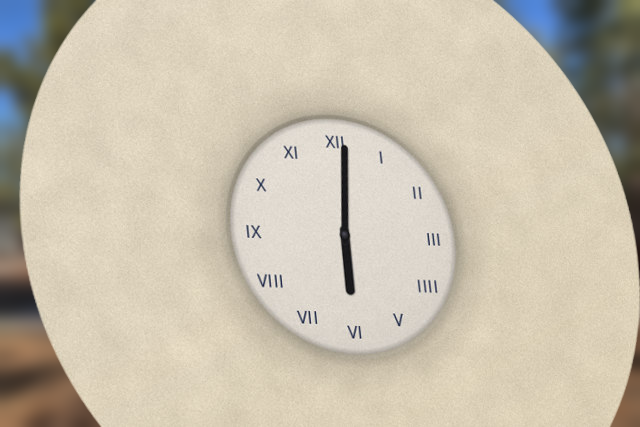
6:01
